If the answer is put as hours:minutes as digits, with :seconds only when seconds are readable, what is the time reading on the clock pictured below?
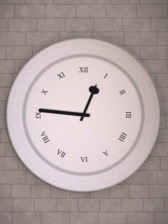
12:46
